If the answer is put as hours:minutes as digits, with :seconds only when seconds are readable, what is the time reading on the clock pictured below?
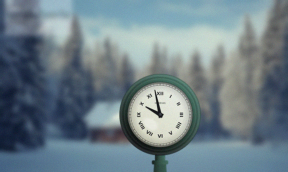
9:58
